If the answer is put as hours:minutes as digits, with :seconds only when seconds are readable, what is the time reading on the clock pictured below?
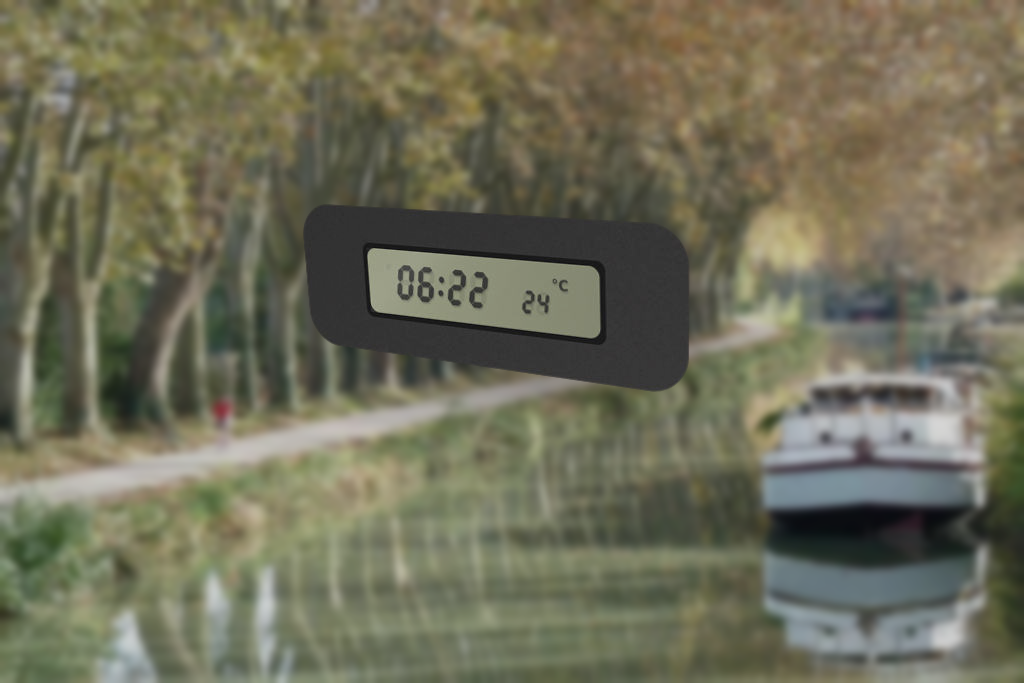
6:22
